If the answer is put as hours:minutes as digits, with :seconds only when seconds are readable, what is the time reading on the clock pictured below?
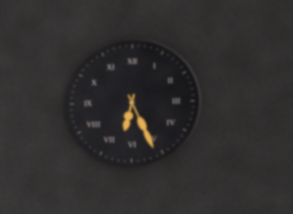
6:26
